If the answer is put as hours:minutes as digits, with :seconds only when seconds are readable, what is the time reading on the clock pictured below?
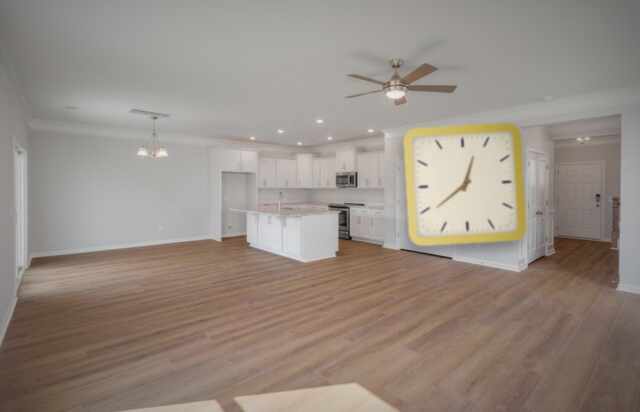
12:39
